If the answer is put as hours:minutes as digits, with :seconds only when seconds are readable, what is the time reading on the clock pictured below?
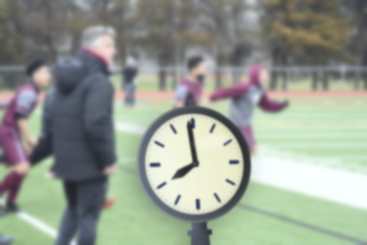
7:59
